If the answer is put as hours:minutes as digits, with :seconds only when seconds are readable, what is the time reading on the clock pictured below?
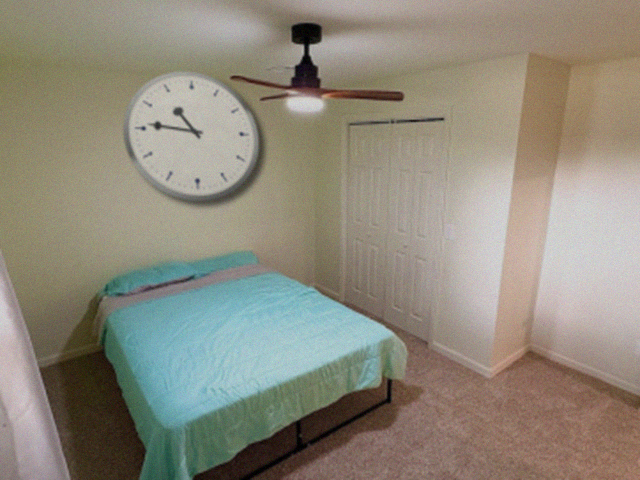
10:46
